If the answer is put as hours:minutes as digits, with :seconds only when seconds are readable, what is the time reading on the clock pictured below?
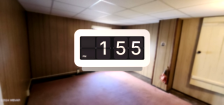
1:55
